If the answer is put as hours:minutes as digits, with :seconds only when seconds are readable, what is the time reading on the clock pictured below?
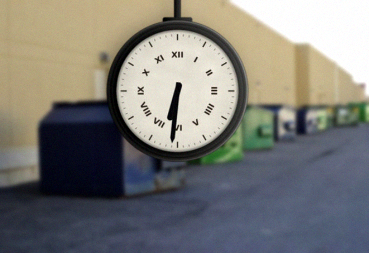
6:31
